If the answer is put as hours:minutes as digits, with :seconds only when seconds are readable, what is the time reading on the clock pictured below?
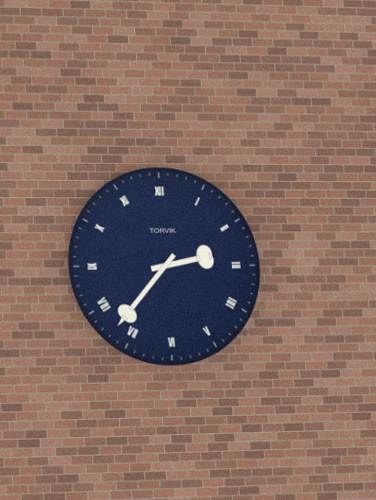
2:37
